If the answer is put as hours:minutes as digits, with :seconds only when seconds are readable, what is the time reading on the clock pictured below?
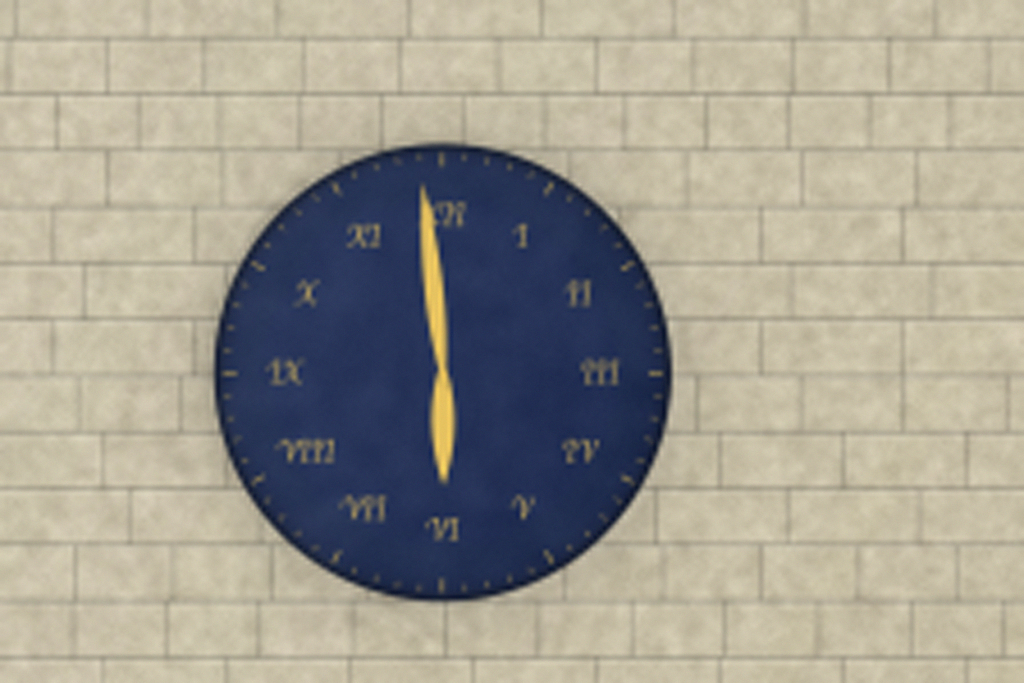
5:59
